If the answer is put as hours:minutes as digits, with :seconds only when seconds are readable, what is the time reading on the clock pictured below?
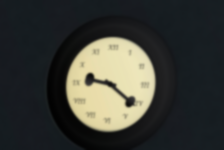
9:21
